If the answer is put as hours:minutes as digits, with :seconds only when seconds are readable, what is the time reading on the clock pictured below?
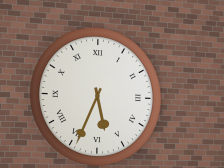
5:34
